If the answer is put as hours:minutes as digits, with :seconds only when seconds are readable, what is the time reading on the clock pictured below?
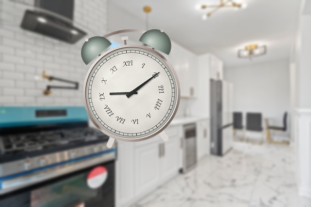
9:10
